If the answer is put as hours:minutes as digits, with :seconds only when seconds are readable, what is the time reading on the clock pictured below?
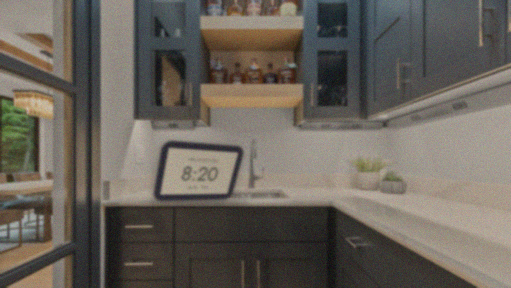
8:20
